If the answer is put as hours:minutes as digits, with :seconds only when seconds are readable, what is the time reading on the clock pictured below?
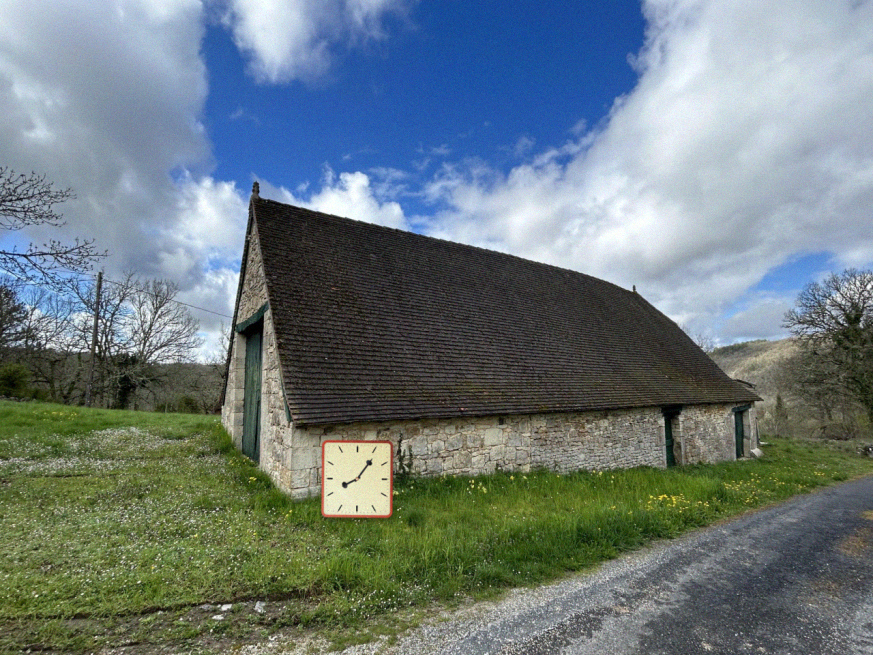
8:06
